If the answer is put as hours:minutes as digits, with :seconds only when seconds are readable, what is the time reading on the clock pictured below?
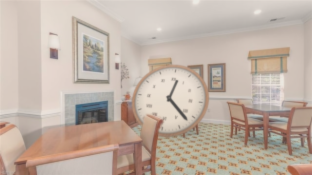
12:22
